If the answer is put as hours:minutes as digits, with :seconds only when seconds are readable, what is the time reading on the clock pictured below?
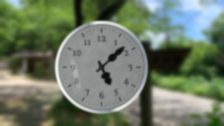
5:08
